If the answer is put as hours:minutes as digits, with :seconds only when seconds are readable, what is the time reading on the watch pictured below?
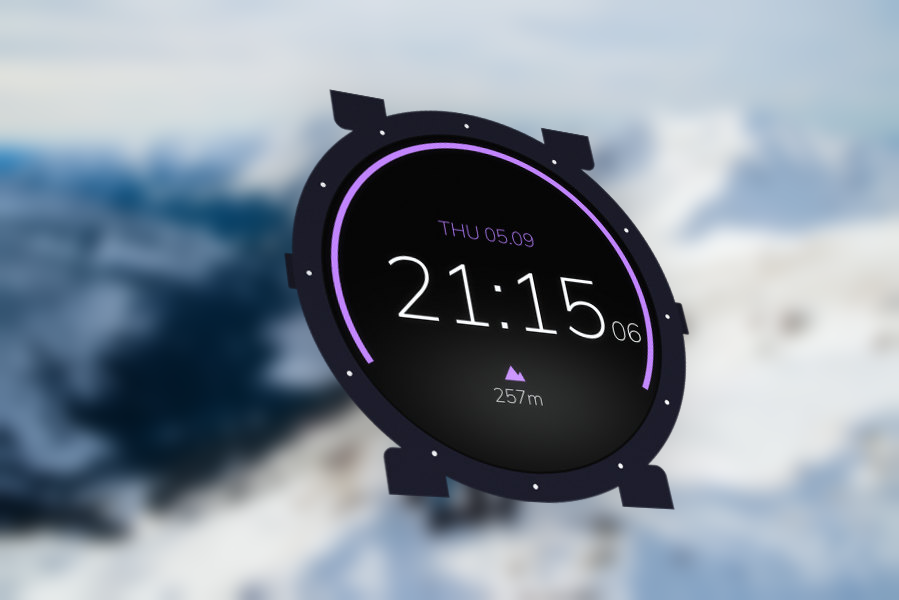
21:15:06
